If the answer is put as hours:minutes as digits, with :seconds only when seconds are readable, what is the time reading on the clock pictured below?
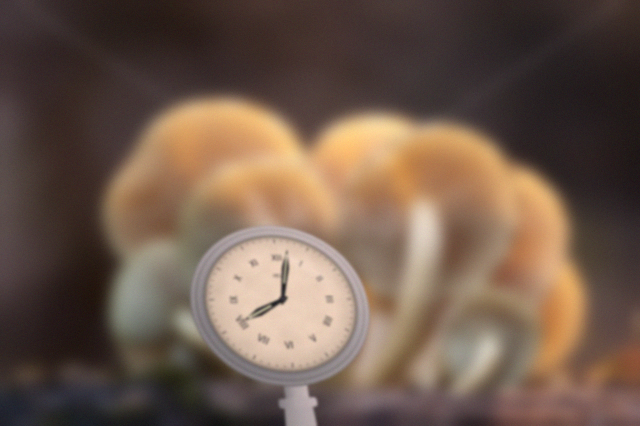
8:02
